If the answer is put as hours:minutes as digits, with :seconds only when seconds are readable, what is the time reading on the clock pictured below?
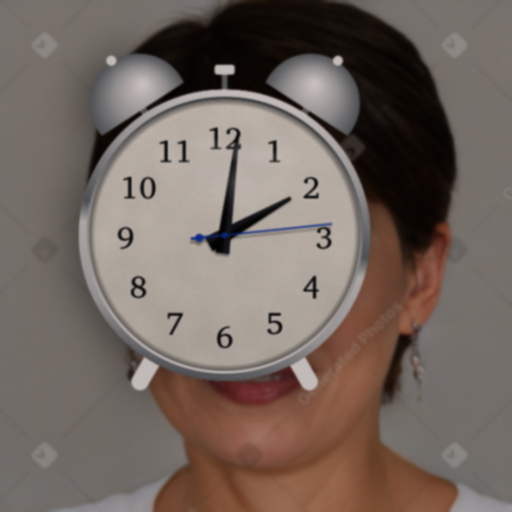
2:01:14
